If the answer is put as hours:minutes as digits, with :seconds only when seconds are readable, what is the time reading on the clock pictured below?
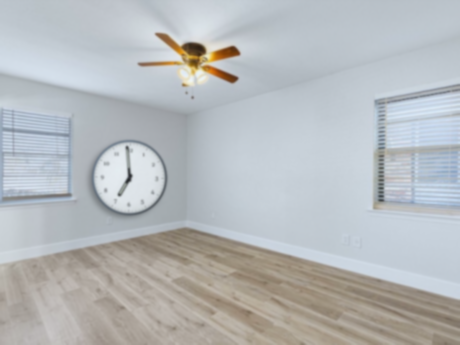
6:59
